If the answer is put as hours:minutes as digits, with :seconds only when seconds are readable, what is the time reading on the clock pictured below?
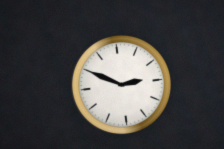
2:50
